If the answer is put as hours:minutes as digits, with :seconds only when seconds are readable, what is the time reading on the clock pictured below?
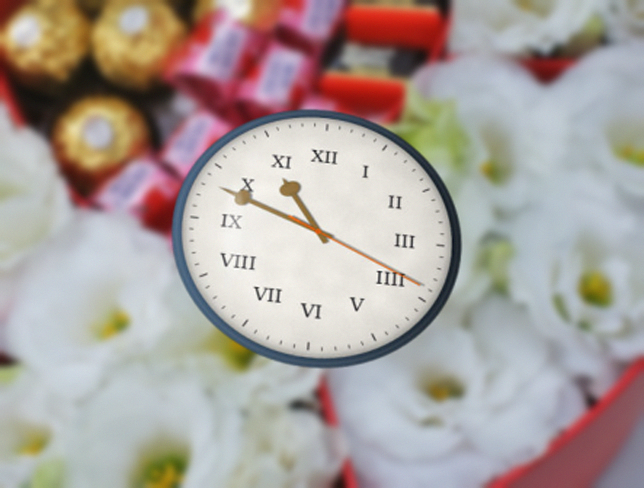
10:48:19
